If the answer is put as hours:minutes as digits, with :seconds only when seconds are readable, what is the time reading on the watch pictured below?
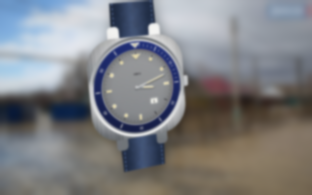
3:12
